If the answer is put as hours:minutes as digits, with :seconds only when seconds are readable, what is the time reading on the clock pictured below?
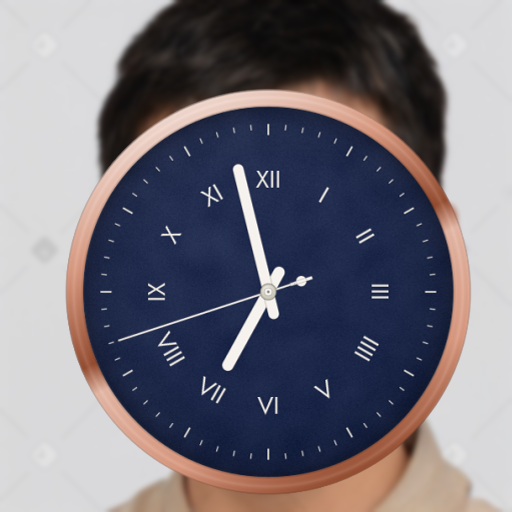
6:57:42
